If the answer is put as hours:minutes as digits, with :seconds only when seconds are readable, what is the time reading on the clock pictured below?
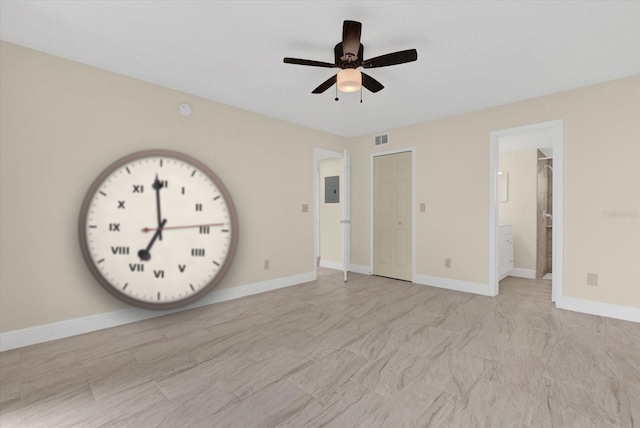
6:59:14
